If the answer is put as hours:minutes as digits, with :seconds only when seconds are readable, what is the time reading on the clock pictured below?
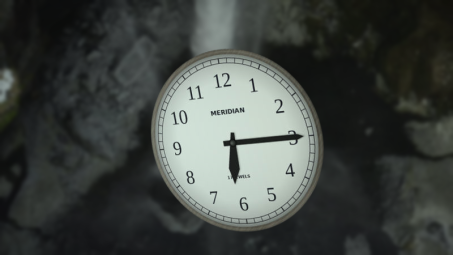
6:15
